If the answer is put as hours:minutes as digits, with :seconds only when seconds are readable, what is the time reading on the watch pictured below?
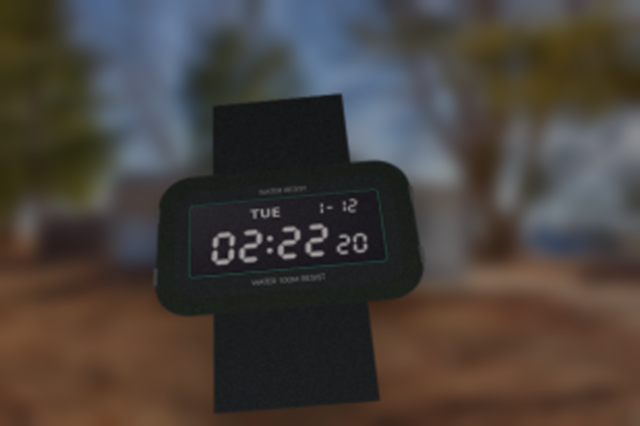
2:22:20
